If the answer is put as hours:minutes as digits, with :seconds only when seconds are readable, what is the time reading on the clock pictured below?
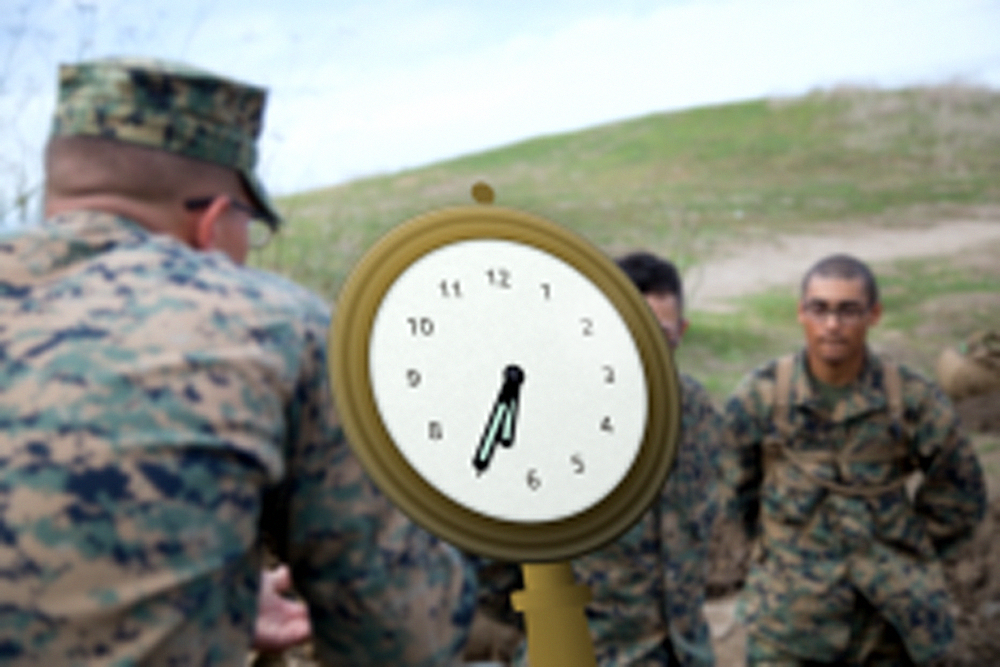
6:35
